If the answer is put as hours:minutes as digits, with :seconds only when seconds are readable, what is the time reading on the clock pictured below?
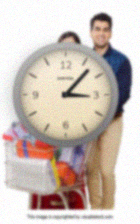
3:07
